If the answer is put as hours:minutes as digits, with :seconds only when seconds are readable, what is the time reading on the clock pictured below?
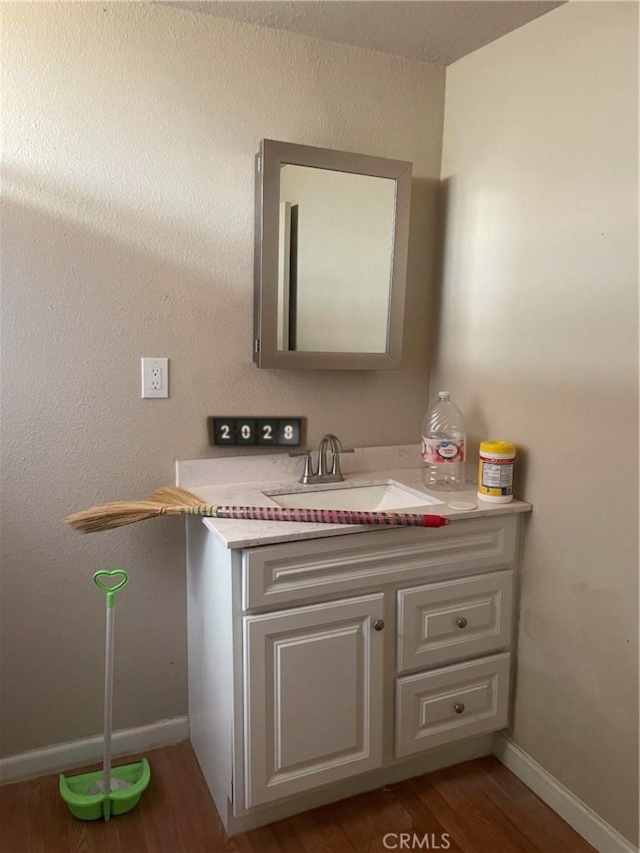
20:28
